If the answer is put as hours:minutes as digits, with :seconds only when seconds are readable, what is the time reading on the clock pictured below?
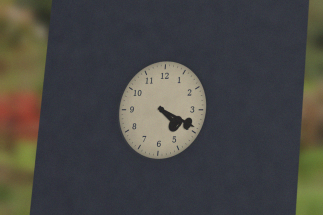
4:19
